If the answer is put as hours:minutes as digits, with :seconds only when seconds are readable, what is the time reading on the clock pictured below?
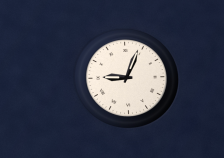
9:04
